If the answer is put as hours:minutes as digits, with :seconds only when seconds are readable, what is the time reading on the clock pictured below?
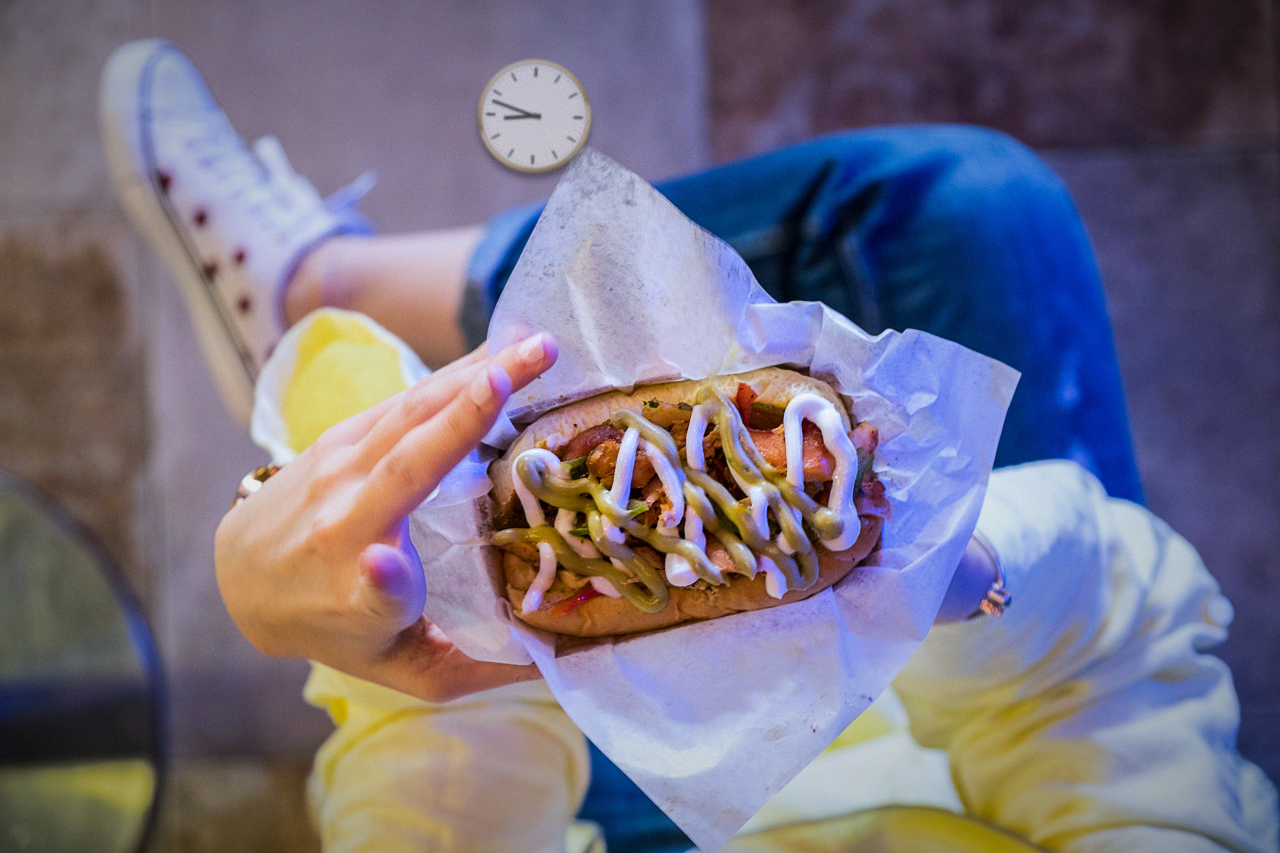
8:48
